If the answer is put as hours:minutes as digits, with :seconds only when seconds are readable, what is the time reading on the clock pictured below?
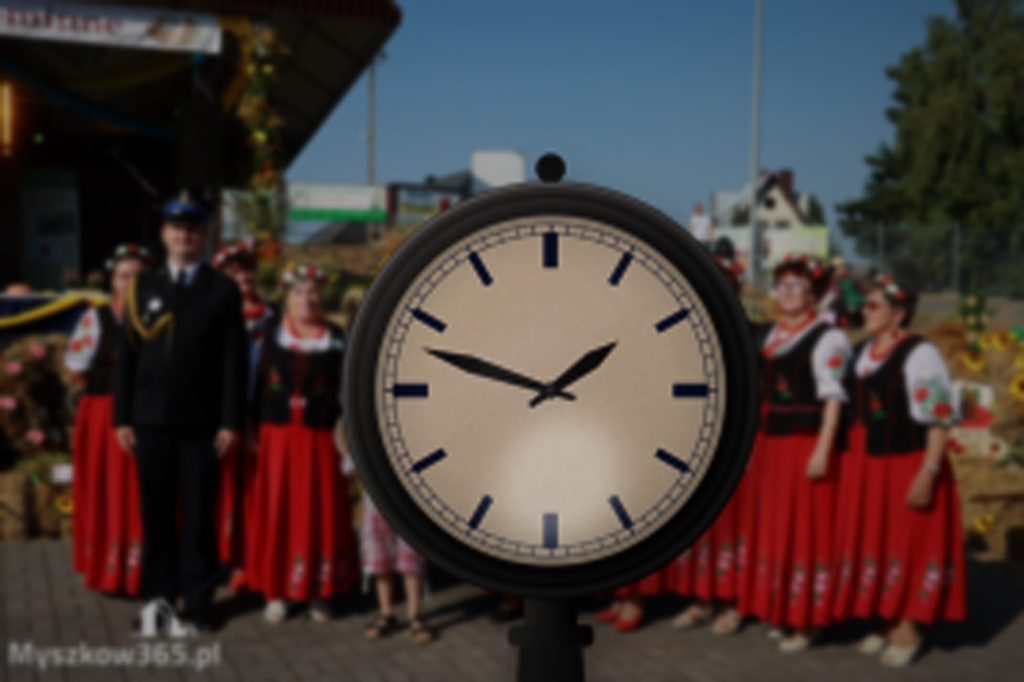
1:48
